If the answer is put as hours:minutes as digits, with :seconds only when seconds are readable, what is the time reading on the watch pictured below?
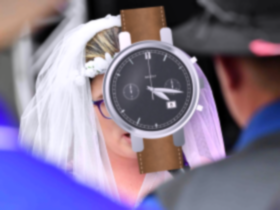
4:17
